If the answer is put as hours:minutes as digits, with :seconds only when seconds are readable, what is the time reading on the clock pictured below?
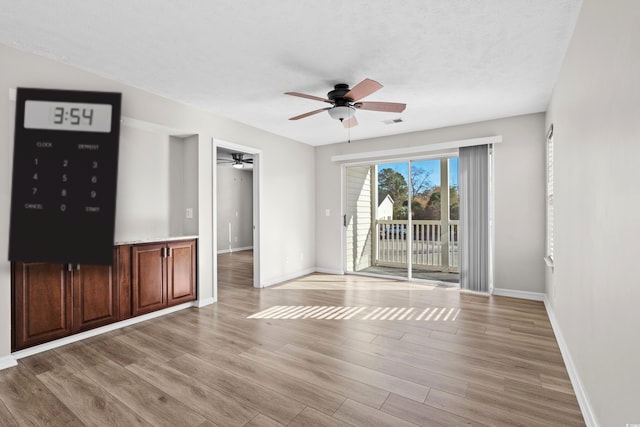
3:54
